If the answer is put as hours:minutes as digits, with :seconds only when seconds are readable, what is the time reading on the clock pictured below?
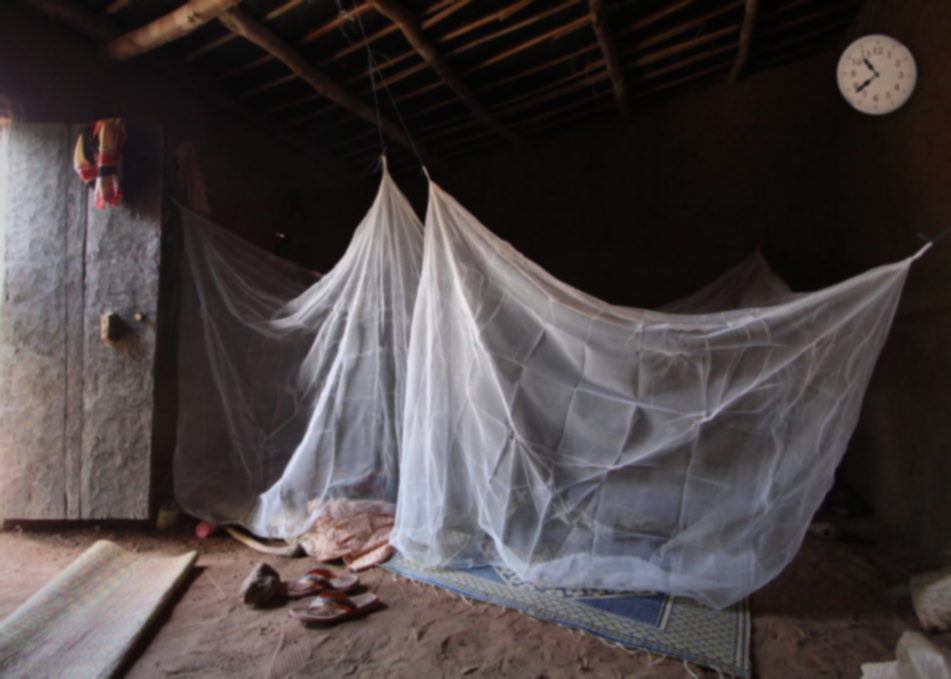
10:38
